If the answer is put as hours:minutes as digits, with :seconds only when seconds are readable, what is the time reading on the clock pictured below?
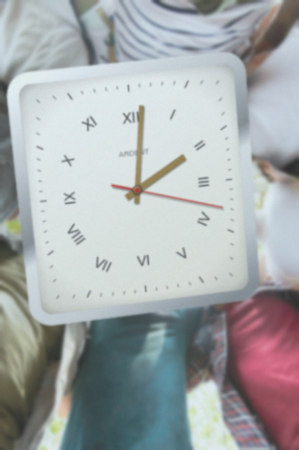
2:01:18
